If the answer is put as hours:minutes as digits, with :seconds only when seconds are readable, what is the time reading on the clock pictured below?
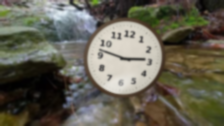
2:47
